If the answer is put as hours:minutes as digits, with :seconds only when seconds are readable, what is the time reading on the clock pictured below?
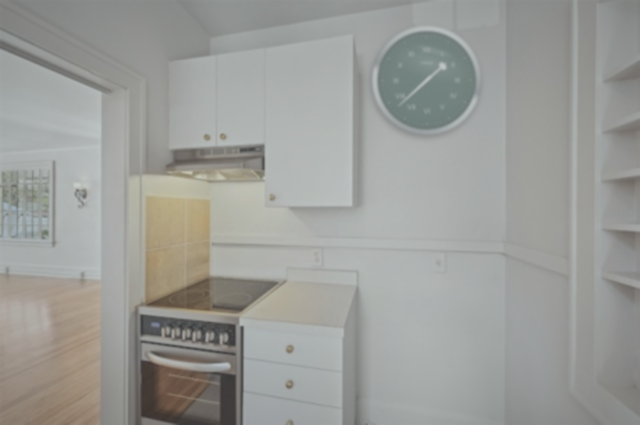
1:38
